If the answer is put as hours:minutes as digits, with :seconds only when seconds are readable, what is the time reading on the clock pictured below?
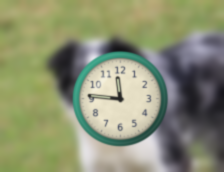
11:46
